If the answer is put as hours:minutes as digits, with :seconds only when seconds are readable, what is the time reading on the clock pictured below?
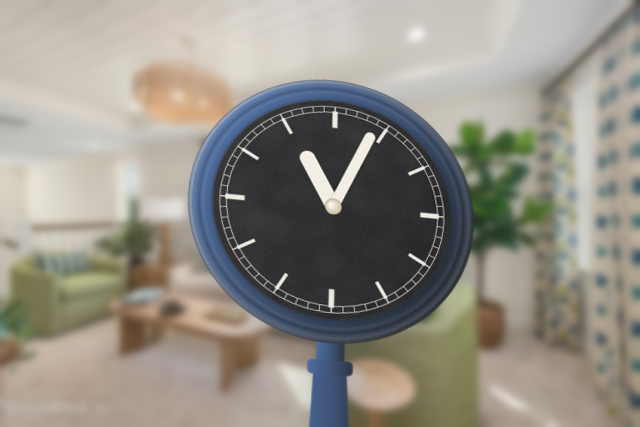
11:04
